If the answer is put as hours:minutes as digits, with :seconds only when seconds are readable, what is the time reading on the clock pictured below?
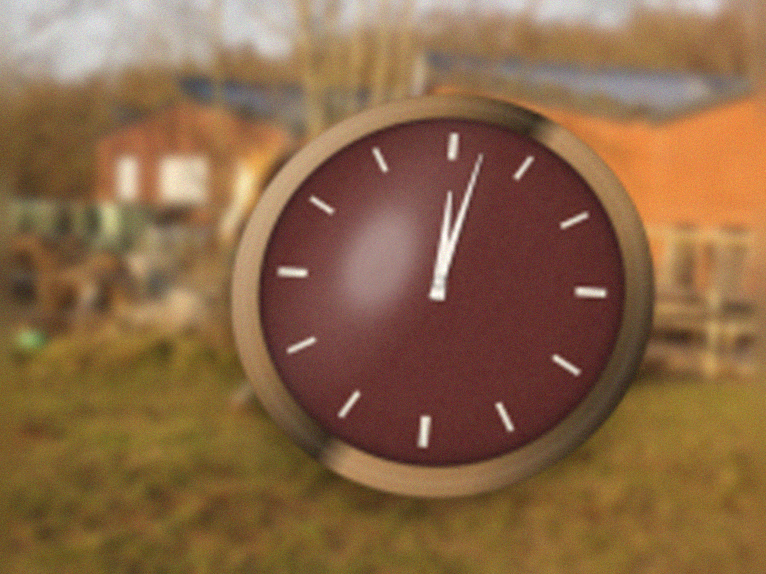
12:02
